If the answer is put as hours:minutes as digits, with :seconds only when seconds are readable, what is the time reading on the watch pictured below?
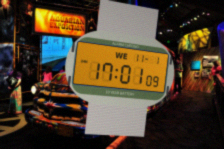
17:01:09
